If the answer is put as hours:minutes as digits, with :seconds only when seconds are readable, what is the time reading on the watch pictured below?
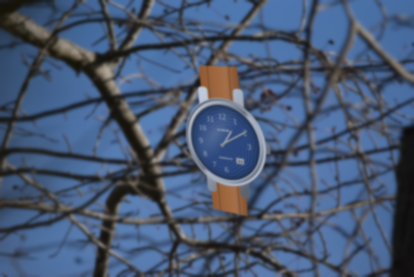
1:10
